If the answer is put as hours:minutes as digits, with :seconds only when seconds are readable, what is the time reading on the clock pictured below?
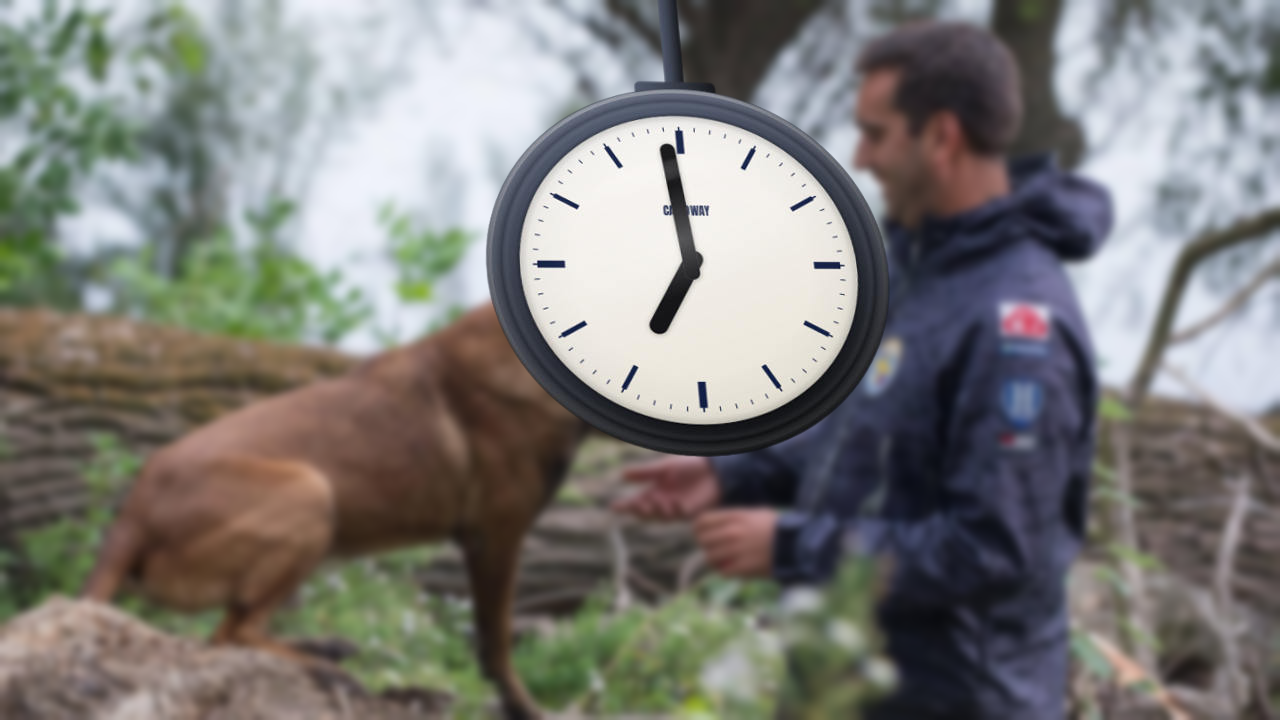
6:59
